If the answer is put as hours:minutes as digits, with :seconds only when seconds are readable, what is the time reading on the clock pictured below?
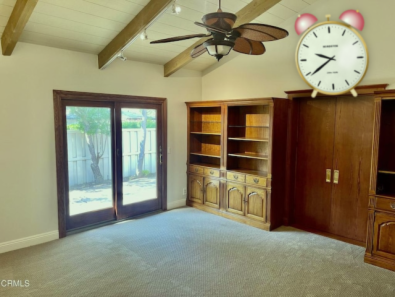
9:39
